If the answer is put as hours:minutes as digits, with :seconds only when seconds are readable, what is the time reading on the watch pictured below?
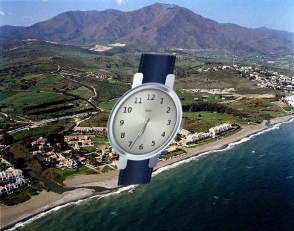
6:34
